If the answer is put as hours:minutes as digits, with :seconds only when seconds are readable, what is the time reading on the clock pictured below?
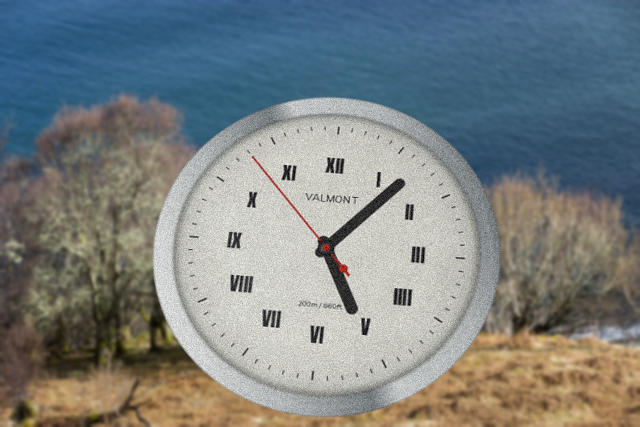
5:06:53
